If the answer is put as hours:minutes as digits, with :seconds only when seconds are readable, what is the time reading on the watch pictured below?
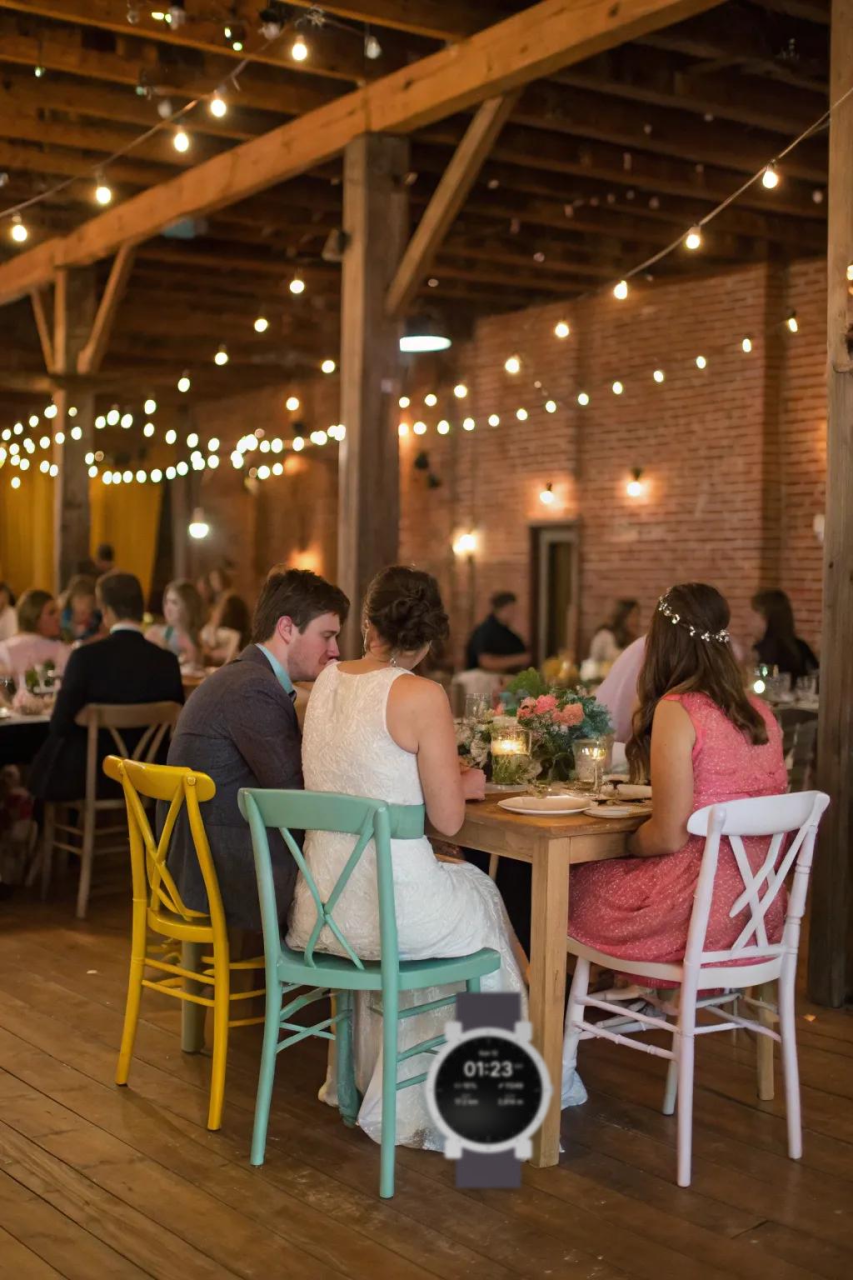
1:23
